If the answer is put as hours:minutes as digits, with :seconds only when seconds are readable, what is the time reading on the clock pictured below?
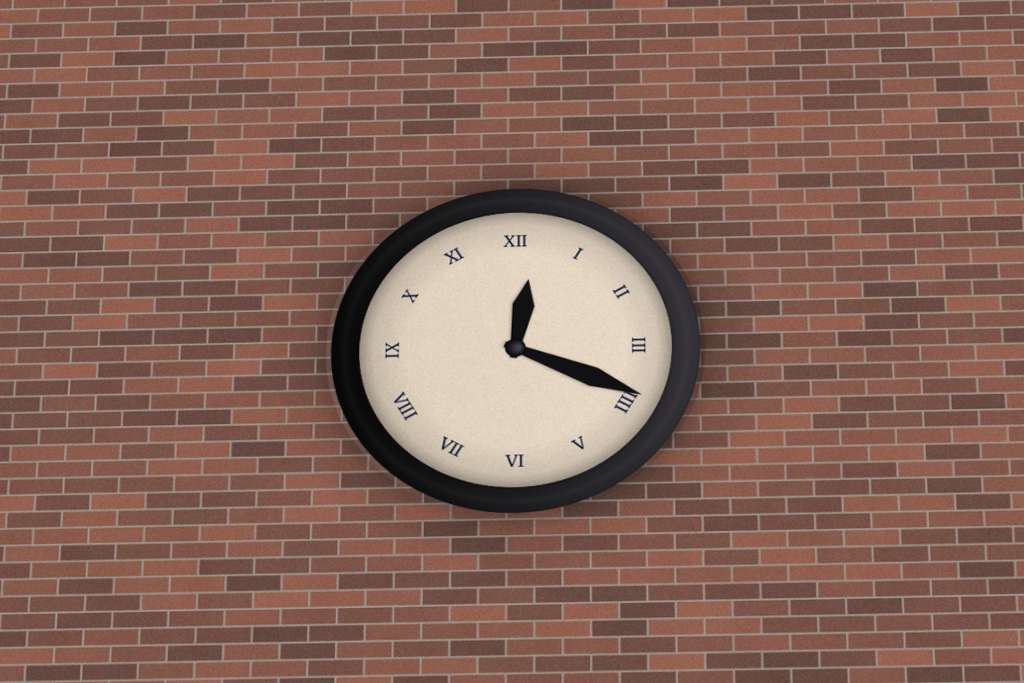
12:19
